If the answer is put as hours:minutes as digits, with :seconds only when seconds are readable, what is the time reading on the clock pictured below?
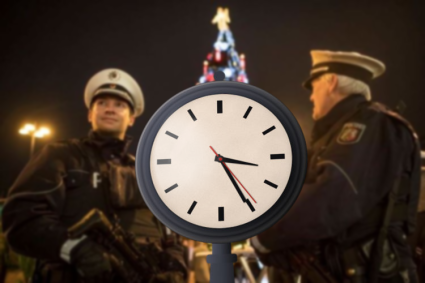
3:25:24
